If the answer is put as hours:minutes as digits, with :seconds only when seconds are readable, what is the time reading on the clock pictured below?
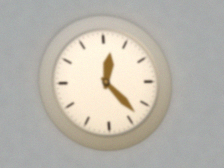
12:23
